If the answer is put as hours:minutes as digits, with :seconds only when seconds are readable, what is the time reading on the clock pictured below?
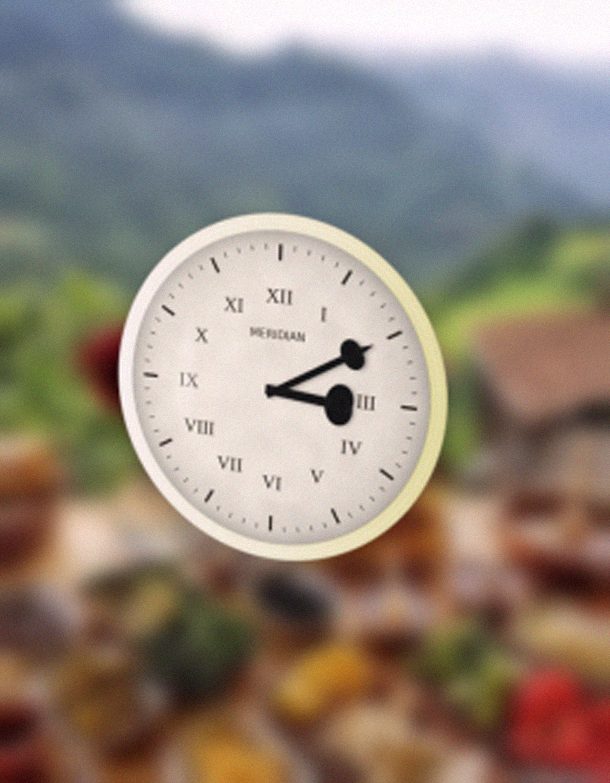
3:10
